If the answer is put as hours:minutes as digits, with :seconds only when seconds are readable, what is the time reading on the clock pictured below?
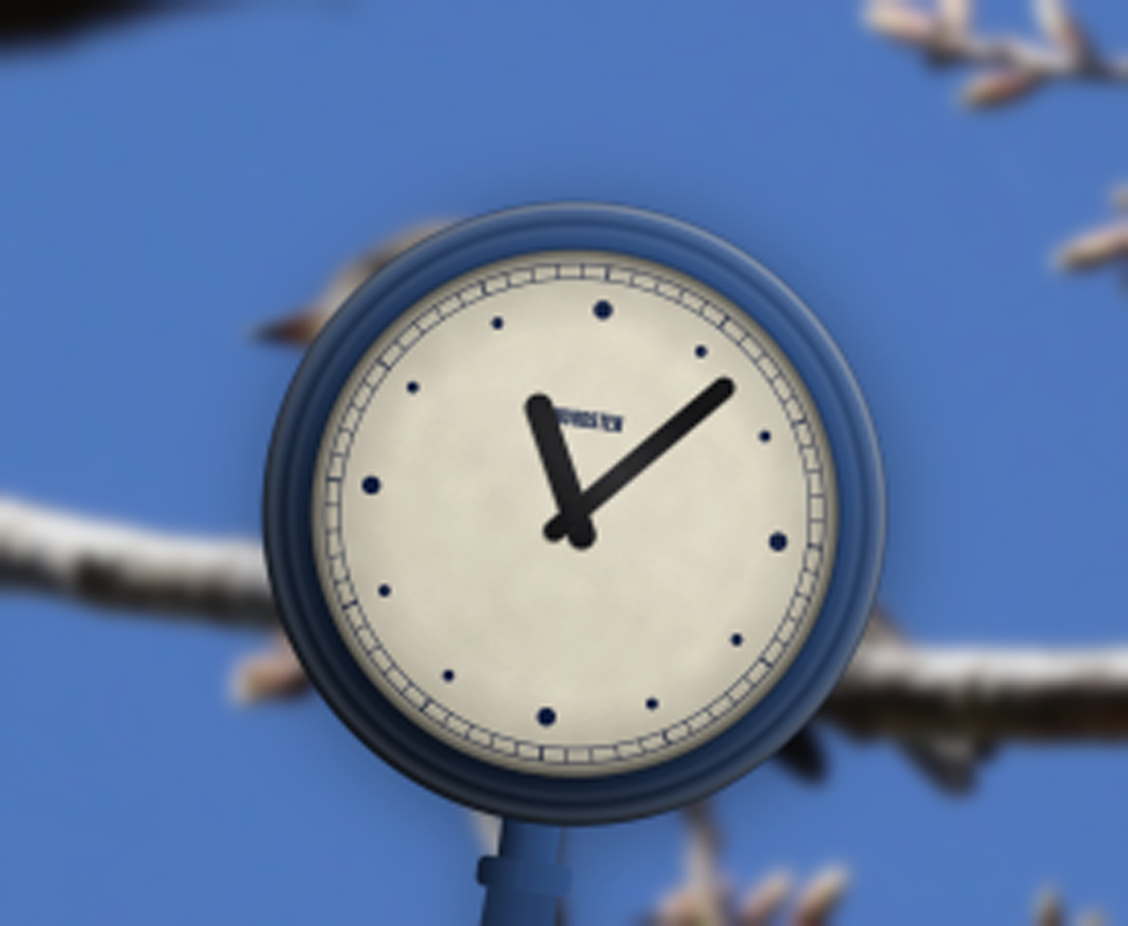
11:07
